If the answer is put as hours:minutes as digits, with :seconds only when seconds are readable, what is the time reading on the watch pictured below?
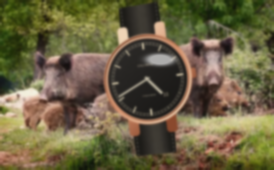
4:41
